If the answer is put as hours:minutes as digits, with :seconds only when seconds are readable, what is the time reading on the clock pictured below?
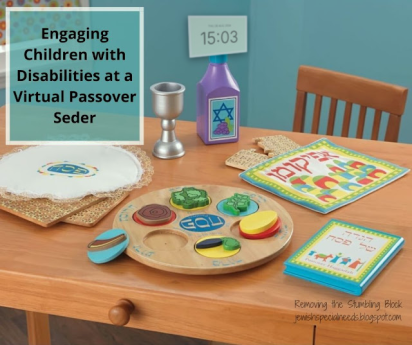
15:03
